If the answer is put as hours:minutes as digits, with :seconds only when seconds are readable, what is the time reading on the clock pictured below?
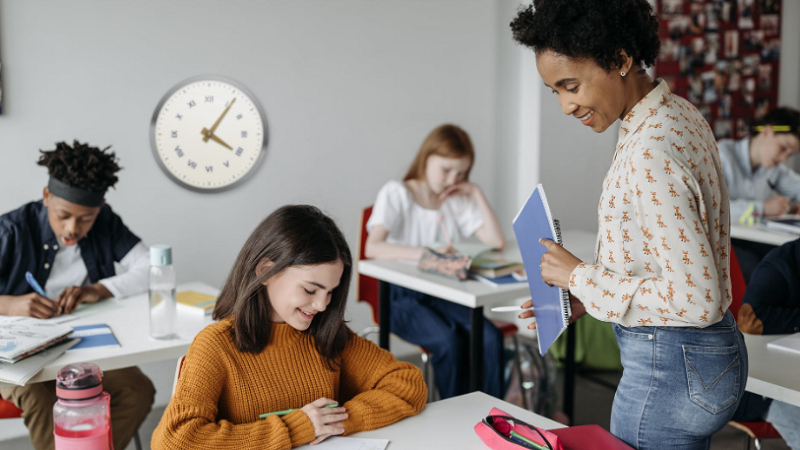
4:06
